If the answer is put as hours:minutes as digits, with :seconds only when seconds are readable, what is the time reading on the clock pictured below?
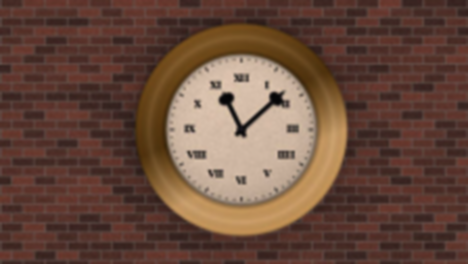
11:08
